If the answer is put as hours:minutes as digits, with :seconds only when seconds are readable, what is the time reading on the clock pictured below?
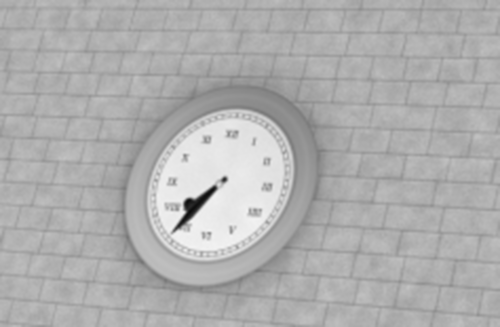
7:36
